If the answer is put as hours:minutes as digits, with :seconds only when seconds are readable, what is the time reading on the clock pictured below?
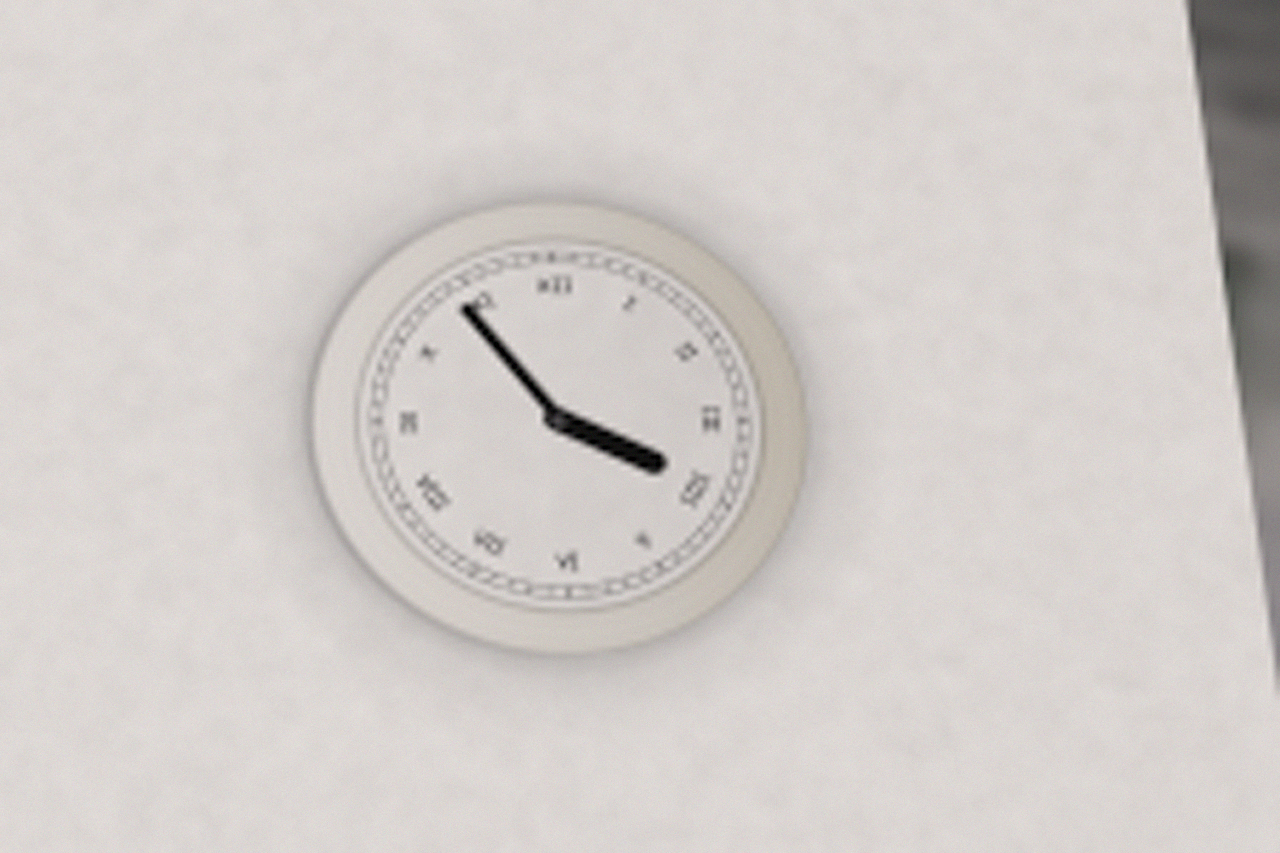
3:54
